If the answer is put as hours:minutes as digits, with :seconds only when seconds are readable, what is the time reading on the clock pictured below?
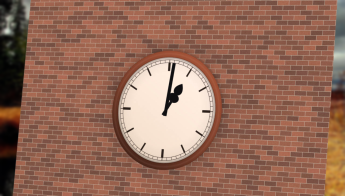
1:01
